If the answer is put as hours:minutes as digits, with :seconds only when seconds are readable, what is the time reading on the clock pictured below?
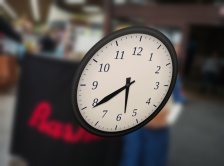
5:39
